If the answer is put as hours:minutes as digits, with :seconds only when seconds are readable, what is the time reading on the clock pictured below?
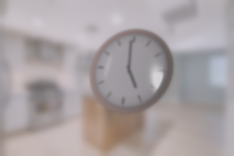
4:59
